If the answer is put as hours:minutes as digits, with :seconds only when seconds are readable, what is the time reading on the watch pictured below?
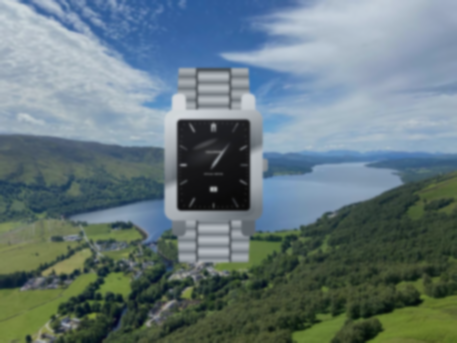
1:06
